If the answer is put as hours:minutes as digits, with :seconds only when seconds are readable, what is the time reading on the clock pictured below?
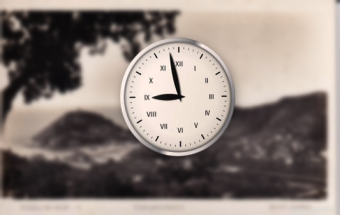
8:58
